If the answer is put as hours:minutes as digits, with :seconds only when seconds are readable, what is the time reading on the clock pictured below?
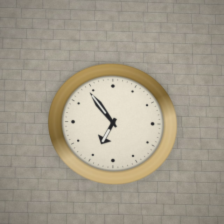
6:54
